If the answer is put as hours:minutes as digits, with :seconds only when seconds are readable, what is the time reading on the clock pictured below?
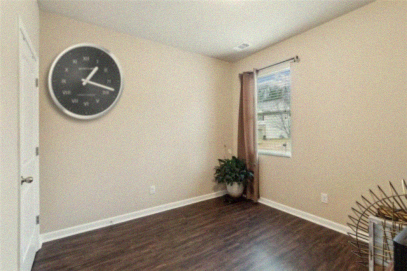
1:18
